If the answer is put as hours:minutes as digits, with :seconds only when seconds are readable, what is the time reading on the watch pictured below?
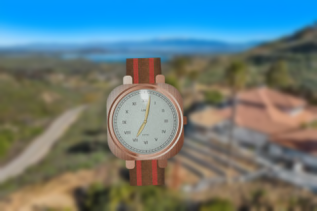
7:02
